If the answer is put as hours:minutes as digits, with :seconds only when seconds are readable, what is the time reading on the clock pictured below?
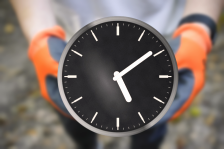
5:09
